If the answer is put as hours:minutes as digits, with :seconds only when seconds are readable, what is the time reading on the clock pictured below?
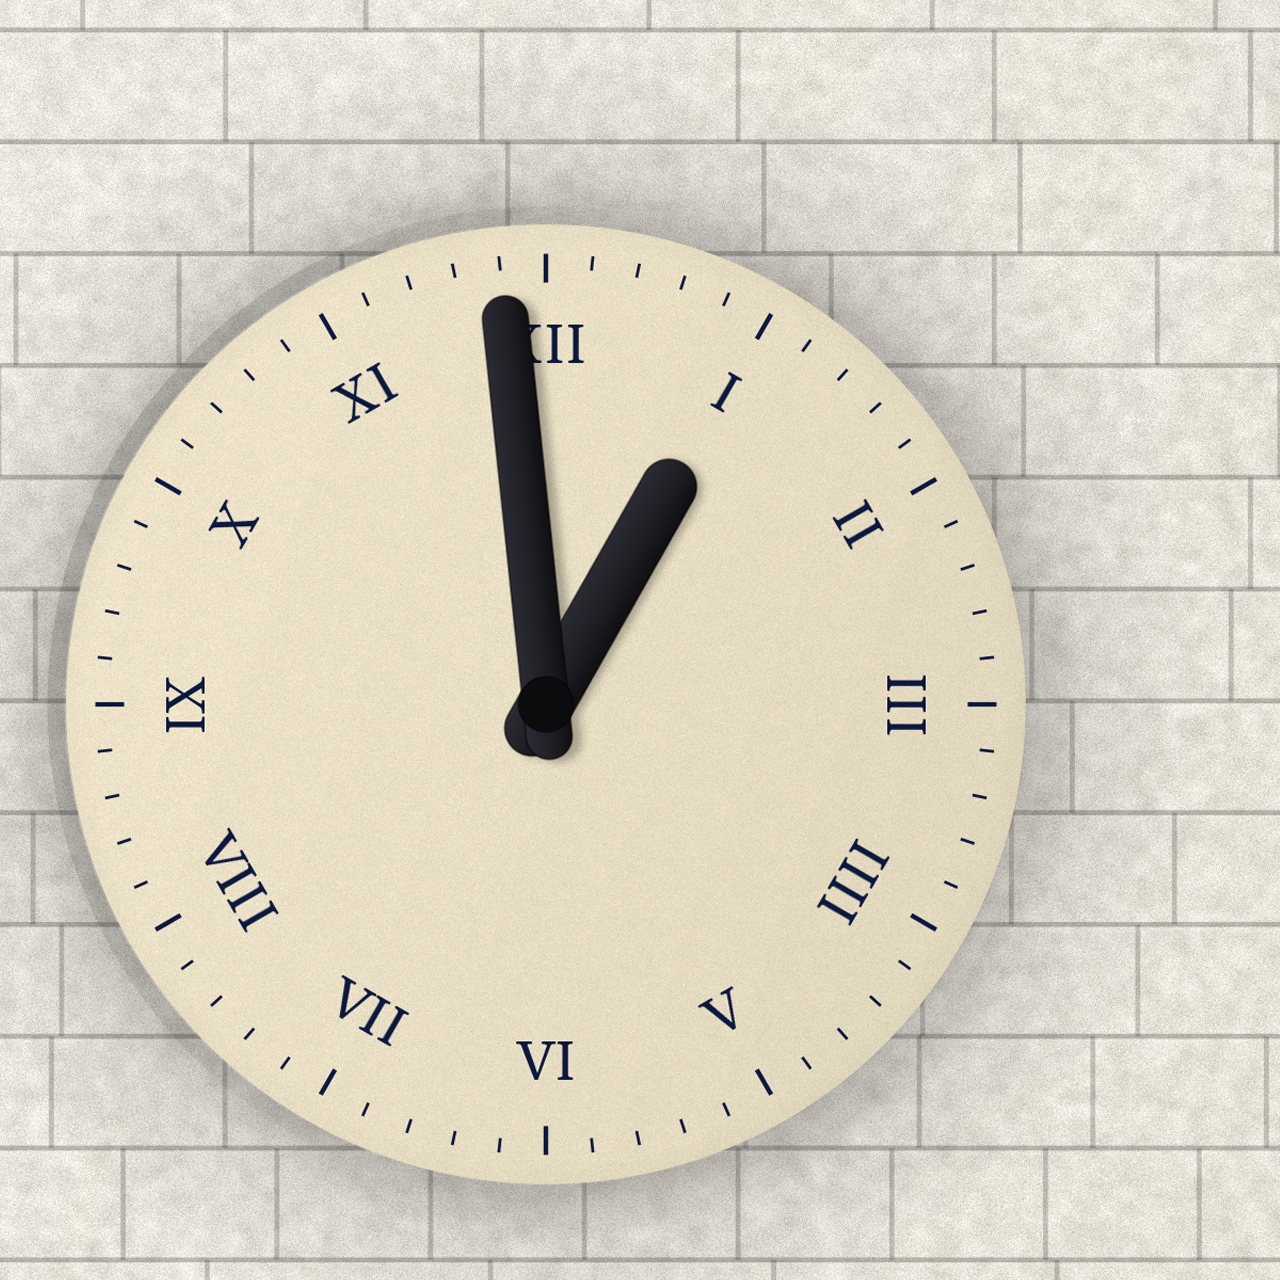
12:59
